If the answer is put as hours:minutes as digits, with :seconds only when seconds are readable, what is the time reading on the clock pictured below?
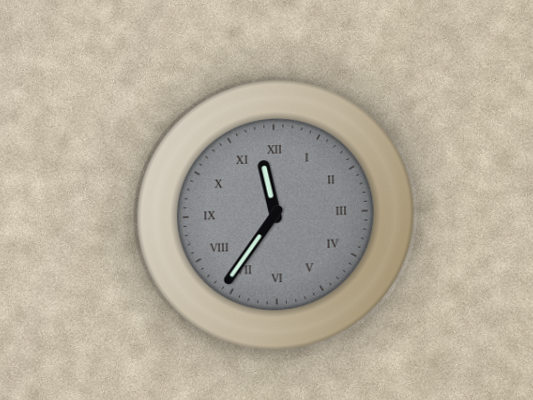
11:36
